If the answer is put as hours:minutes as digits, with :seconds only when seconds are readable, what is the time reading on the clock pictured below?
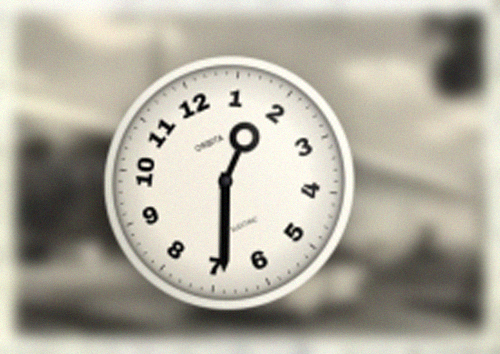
1:34
